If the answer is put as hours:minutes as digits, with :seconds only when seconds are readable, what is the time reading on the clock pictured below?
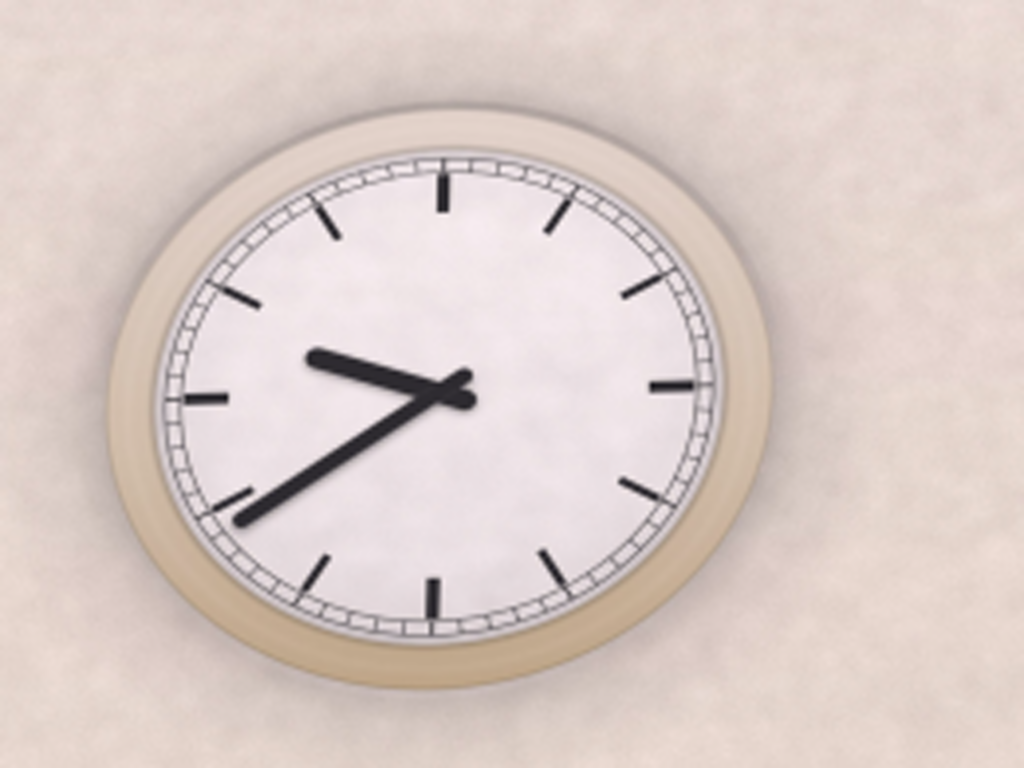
9:39
